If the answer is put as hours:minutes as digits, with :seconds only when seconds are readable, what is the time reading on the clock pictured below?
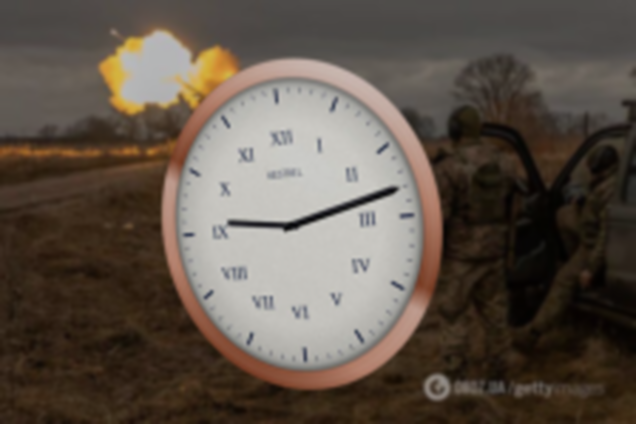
9:13
